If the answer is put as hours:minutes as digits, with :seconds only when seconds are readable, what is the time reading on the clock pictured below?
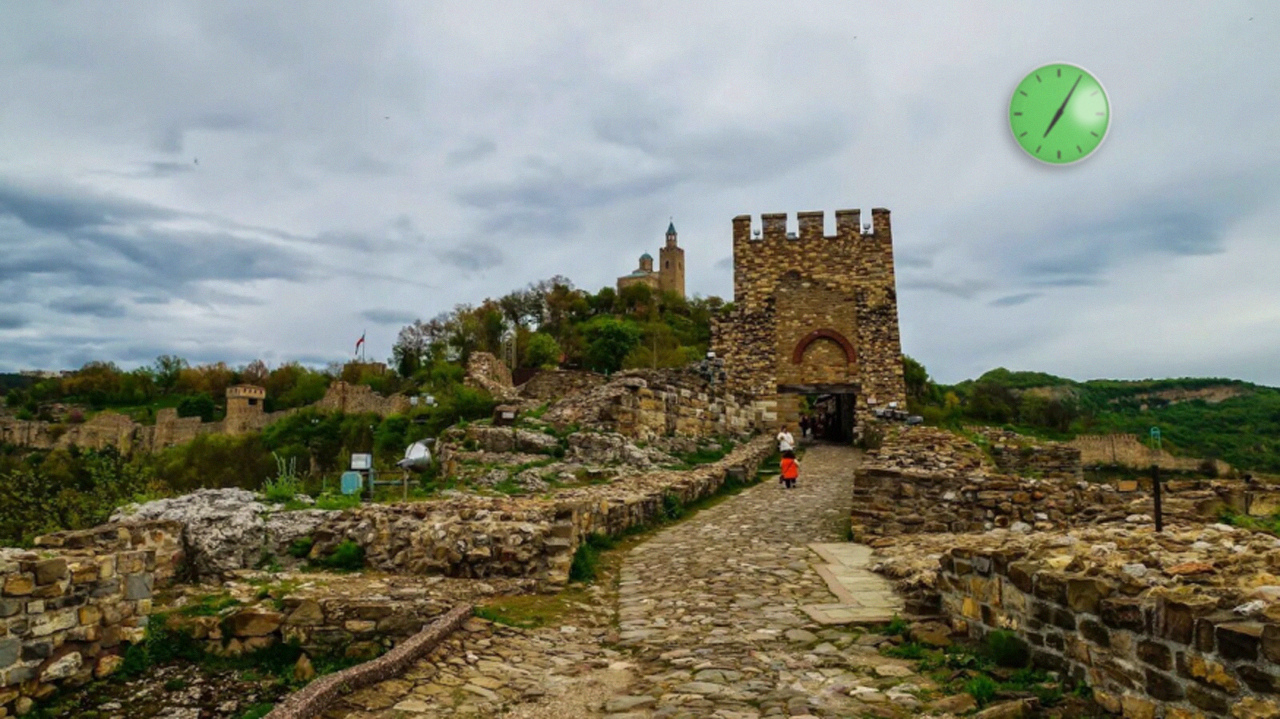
7:05
